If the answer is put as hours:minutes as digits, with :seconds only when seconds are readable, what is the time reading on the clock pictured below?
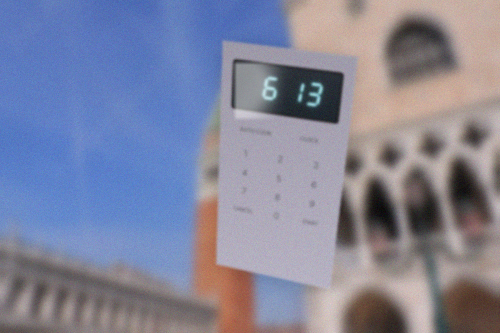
6:13
